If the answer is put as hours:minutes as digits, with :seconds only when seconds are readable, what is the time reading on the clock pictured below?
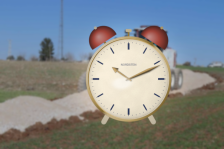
10:11
